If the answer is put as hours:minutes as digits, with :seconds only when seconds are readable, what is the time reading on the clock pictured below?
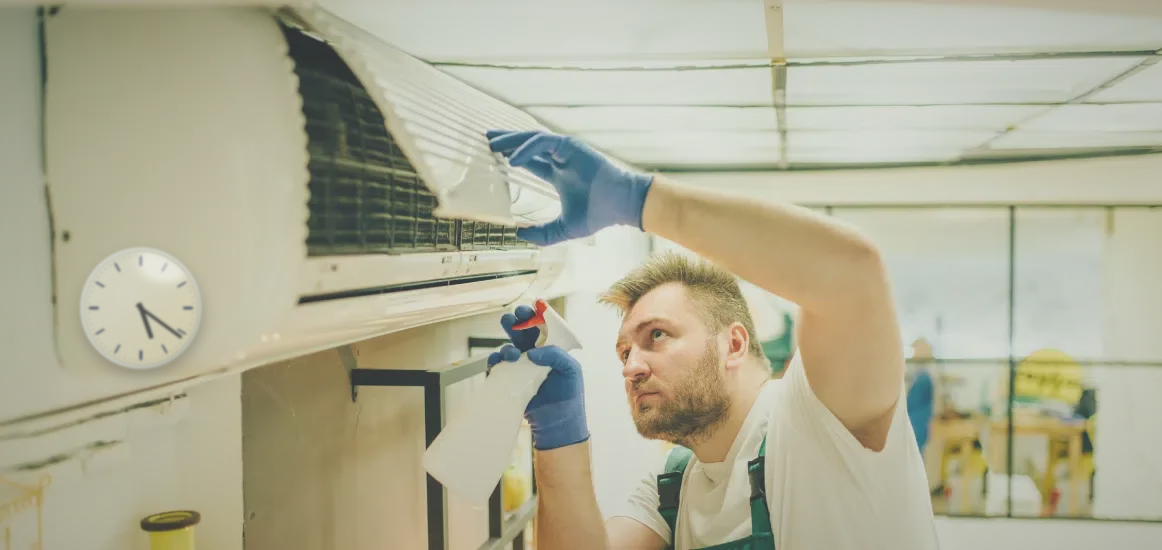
5:21
